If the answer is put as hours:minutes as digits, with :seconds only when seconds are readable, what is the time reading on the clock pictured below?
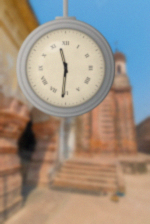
11:31
